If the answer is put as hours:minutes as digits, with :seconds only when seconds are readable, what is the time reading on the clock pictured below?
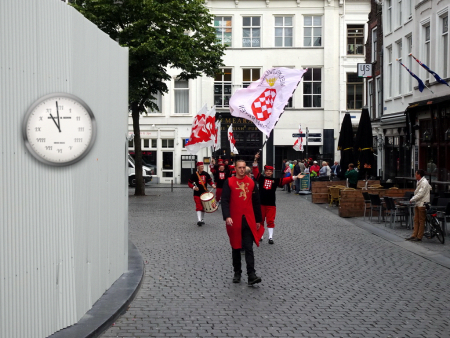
10:59
